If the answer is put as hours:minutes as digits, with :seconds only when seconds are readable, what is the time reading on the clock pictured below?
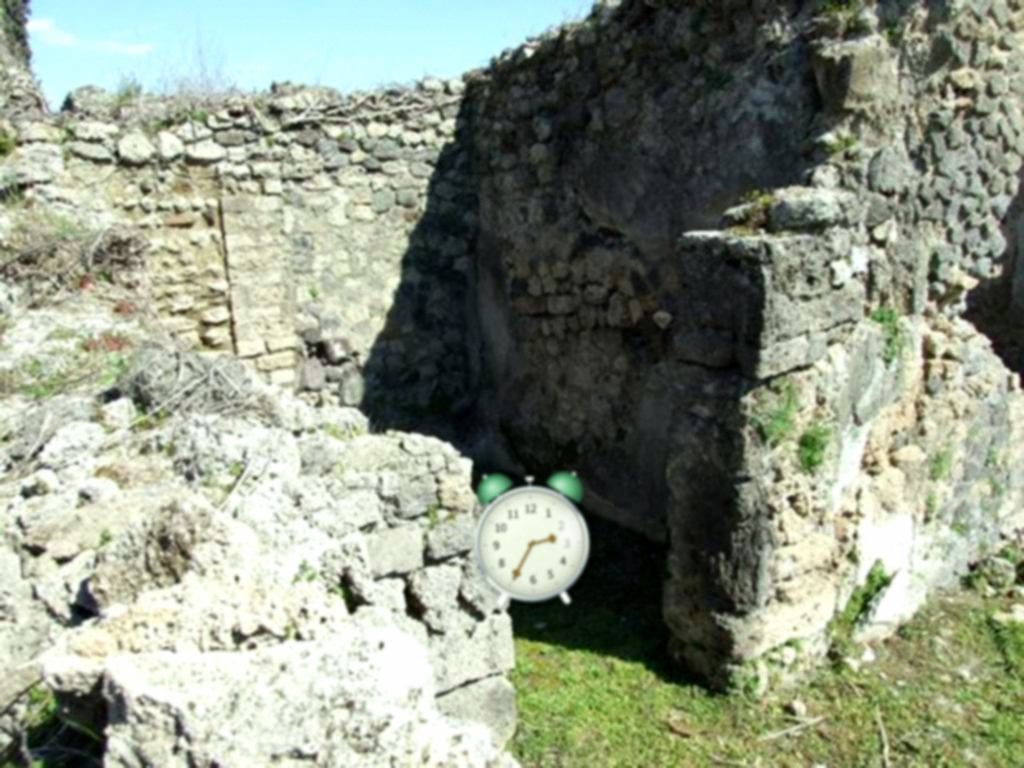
2:35
